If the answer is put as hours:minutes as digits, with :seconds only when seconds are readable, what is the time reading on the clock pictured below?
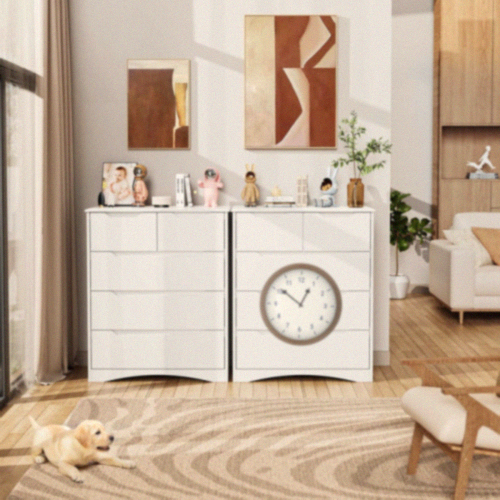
12:51
